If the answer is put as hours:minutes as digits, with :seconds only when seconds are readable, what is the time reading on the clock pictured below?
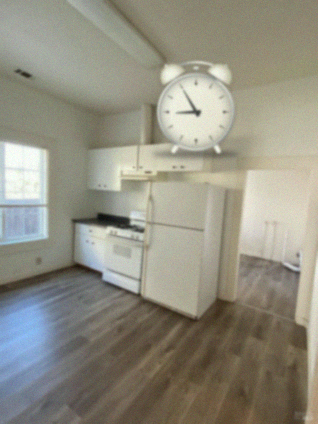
8:55
